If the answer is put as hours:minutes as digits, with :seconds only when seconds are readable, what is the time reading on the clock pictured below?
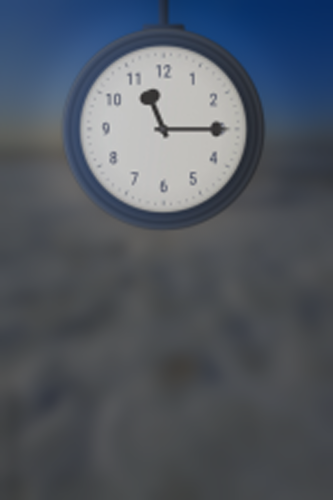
11:15
